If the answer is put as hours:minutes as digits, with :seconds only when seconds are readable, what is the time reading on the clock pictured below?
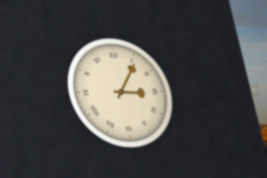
3:06
